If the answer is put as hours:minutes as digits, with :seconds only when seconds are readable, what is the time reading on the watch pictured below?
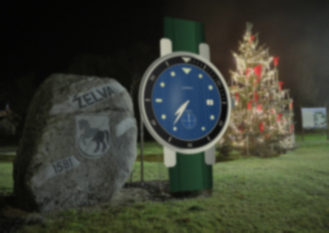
7:36
